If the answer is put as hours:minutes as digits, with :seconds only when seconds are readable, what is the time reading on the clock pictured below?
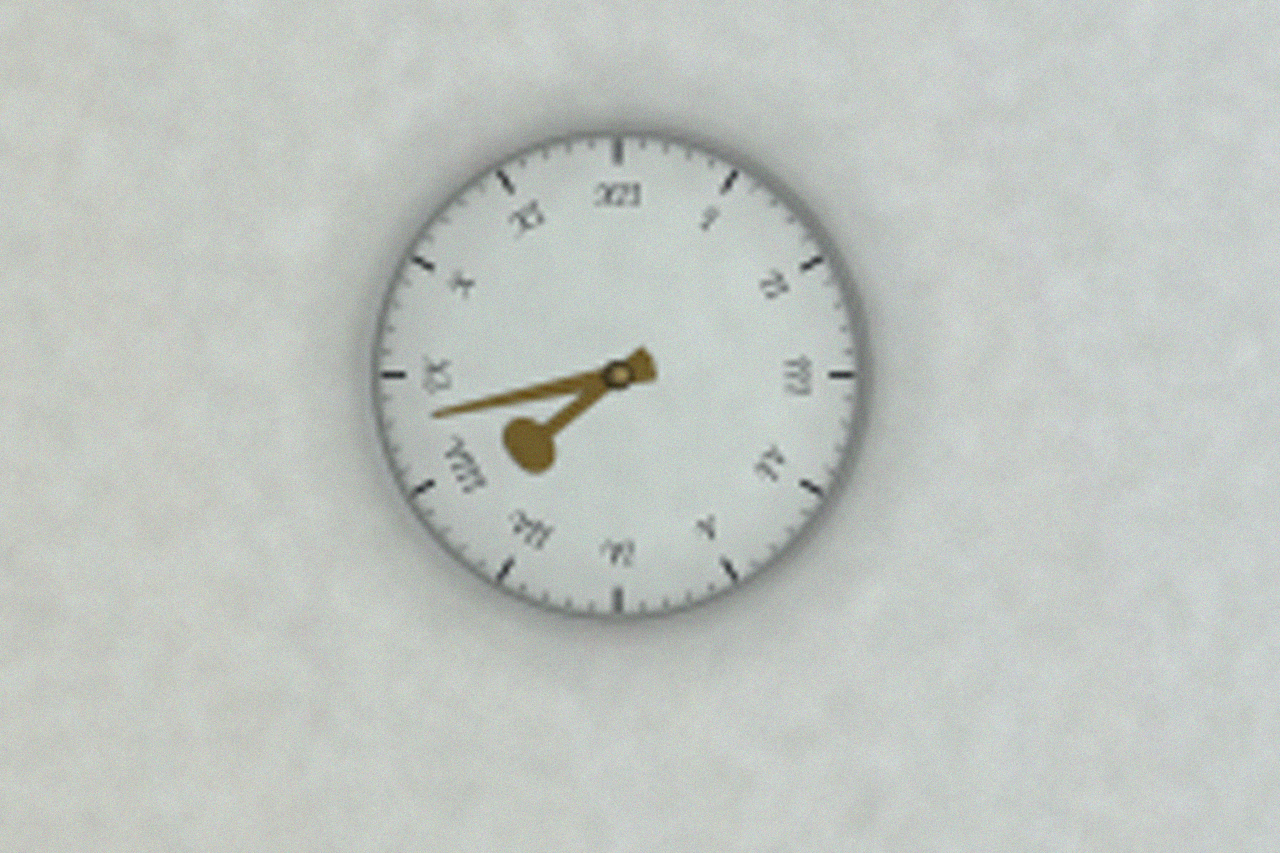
7:43
